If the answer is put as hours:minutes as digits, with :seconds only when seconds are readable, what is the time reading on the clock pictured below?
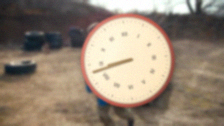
8:43
